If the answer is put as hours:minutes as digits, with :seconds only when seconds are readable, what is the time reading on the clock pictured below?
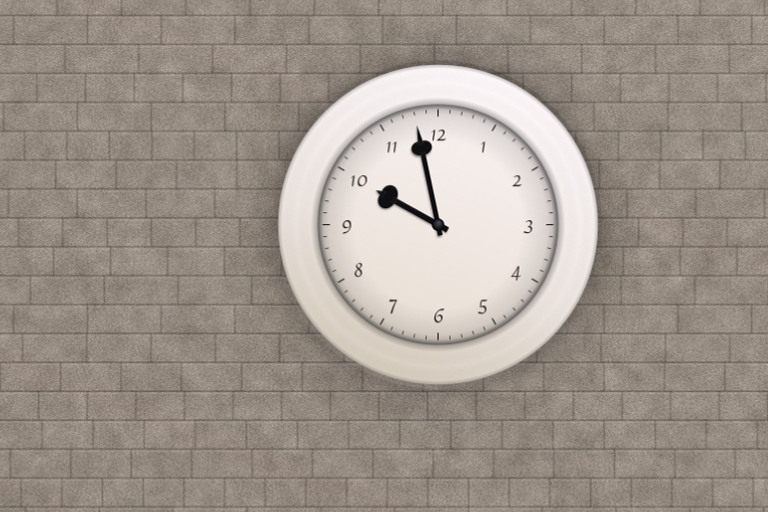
9:58
